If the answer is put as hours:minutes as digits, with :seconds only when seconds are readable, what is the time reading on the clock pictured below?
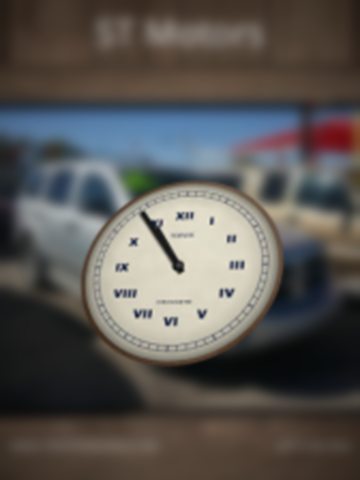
10:54
